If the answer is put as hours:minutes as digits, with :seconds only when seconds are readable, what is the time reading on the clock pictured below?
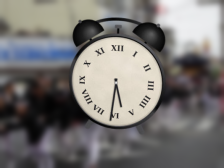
5:31
